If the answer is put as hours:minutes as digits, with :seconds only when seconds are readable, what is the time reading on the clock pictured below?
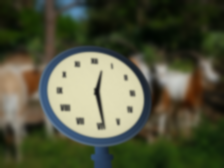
12:29
